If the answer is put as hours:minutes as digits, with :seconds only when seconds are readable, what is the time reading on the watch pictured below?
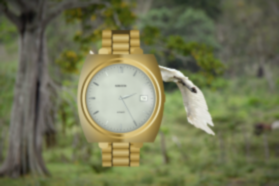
2:25
